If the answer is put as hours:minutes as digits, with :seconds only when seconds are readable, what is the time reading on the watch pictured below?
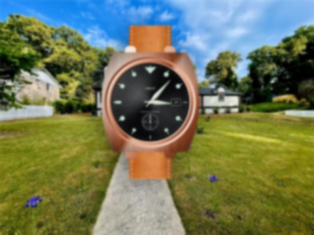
3:07
